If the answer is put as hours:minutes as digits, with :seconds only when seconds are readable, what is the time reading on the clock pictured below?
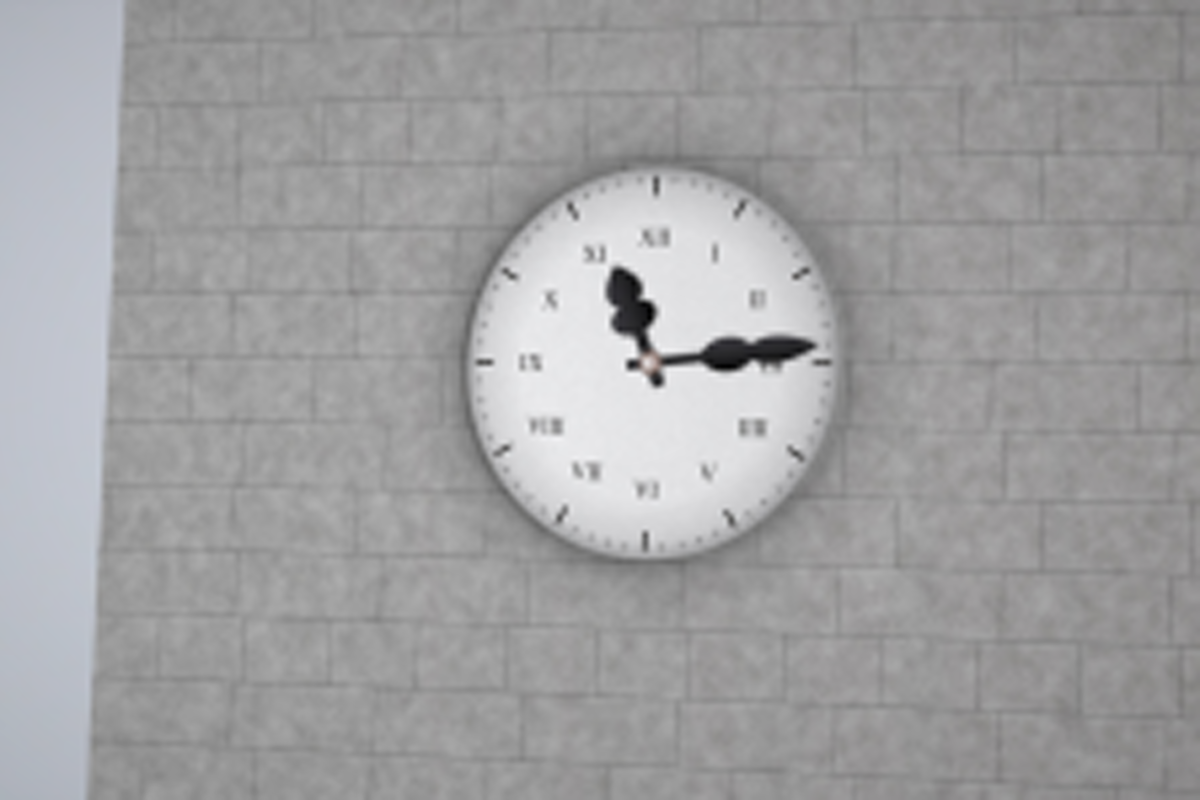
11:14
